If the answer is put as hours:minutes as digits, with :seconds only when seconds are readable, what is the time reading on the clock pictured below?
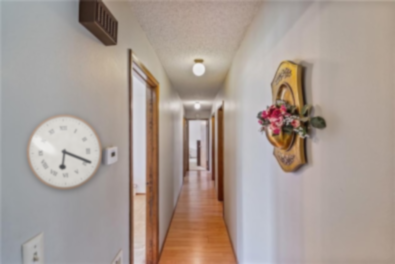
6:19
